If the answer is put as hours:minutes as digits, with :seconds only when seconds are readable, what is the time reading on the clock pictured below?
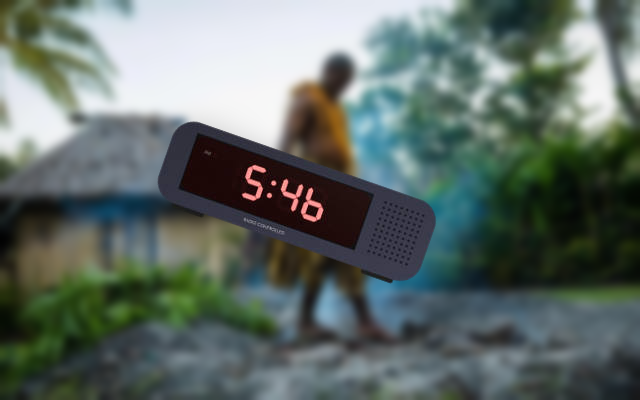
5:46
